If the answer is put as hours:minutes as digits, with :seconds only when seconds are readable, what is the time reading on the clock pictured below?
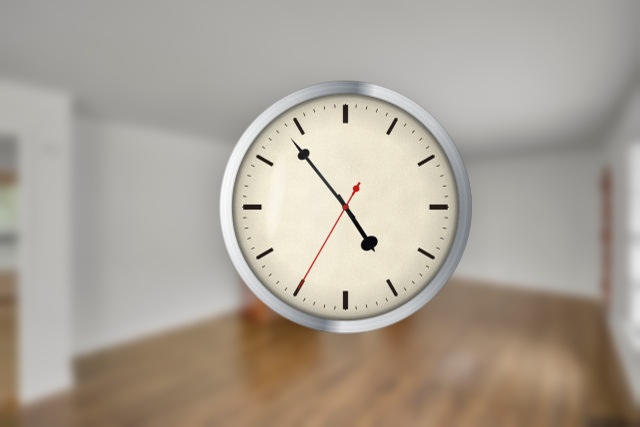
4:53:35
